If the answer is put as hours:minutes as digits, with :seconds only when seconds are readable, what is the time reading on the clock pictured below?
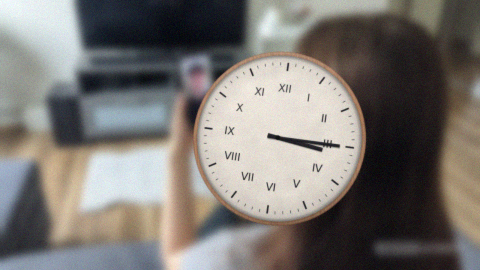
3:15
